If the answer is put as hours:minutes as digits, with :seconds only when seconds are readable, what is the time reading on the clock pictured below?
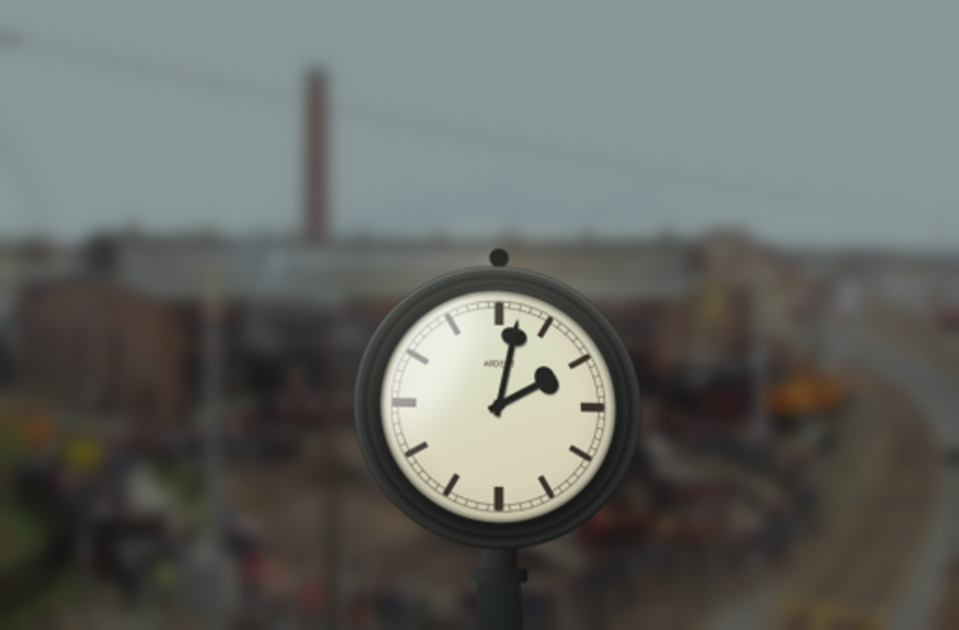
2:02
